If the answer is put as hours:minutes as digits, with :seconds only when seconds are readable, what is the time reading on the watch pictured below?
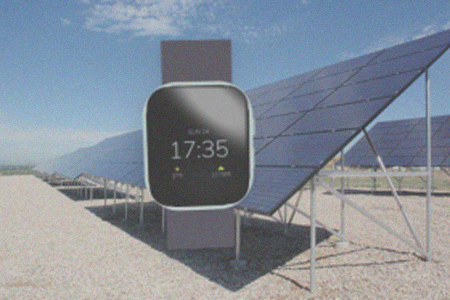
17:35
